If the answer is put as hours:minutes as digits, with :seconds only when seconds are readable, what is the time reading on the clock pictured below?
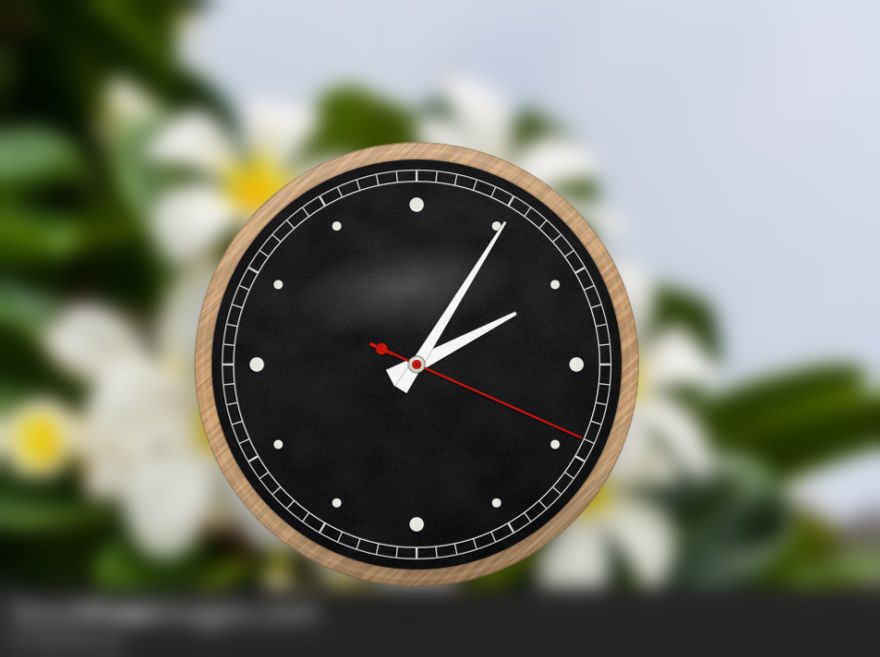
2:05:19
